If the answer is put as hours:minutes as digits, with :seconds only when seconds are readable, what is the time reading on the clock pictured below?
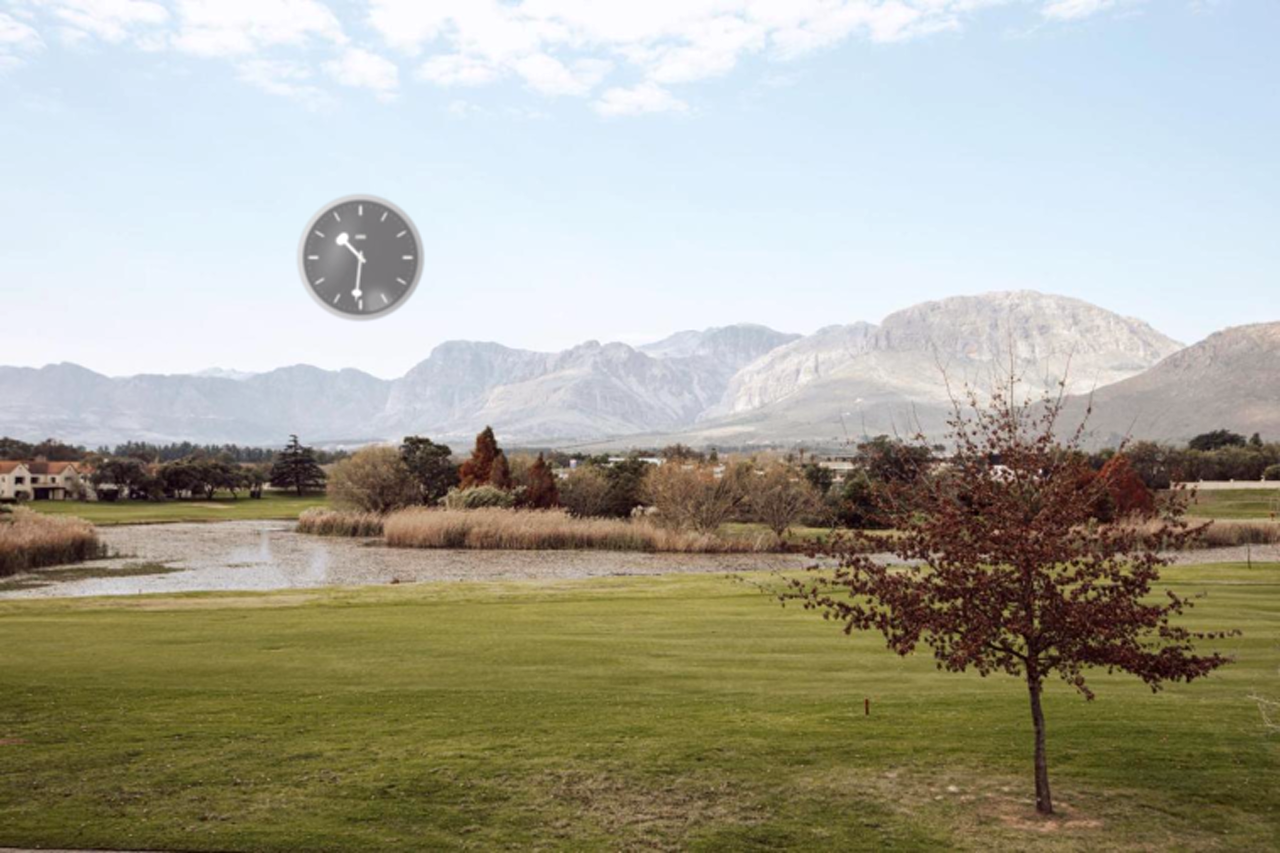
10:31
